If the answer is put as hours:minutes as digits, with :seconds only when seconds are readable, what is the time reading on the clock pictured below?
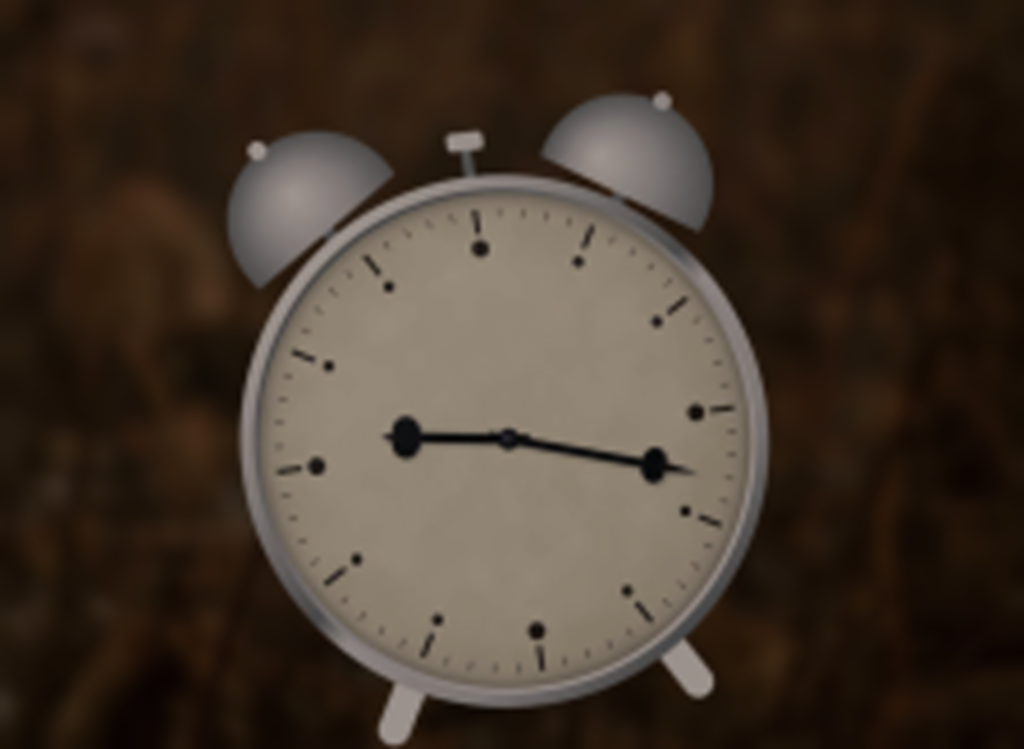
9:18
